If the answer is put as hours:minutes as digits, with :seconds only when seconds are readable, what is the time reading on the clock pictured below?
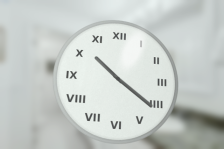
10:21
